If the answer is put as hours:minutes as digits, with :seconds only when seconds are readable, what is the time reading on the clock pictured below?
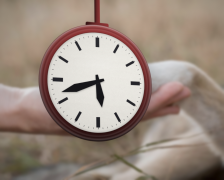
5:42
